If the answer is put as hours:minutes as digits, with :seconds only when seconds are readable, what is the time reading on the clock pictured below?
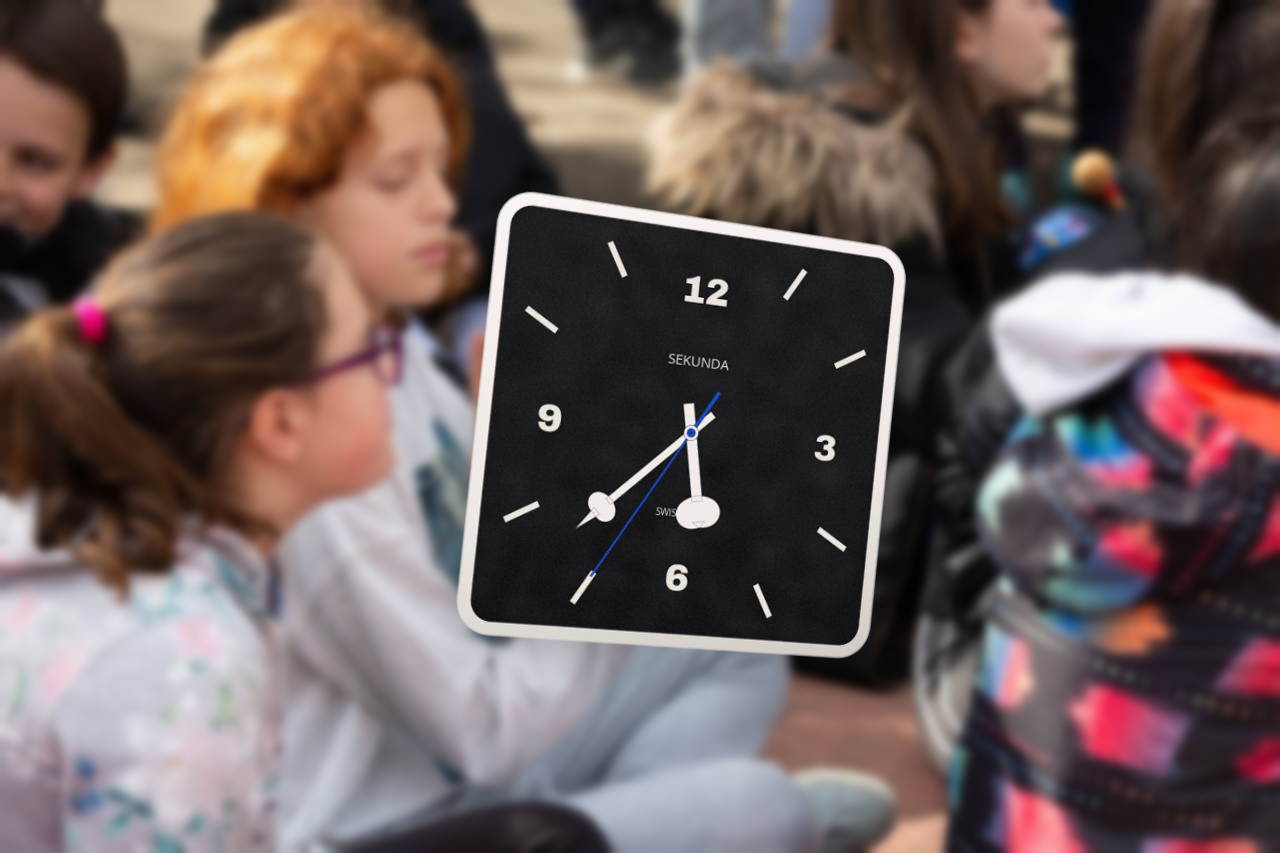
5:37:35
